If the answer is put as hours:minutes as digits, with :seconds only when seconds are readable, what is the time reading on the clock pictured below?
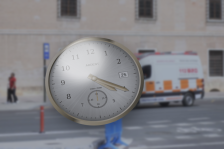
4:20
